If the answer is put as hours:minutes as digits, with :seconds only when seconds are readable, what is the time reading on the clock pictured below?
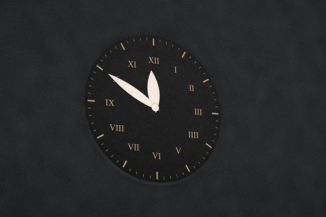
11:50
